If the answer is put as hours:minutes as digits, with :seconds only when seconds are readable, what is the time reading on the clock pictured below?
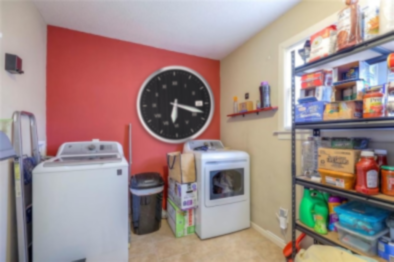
6:18
